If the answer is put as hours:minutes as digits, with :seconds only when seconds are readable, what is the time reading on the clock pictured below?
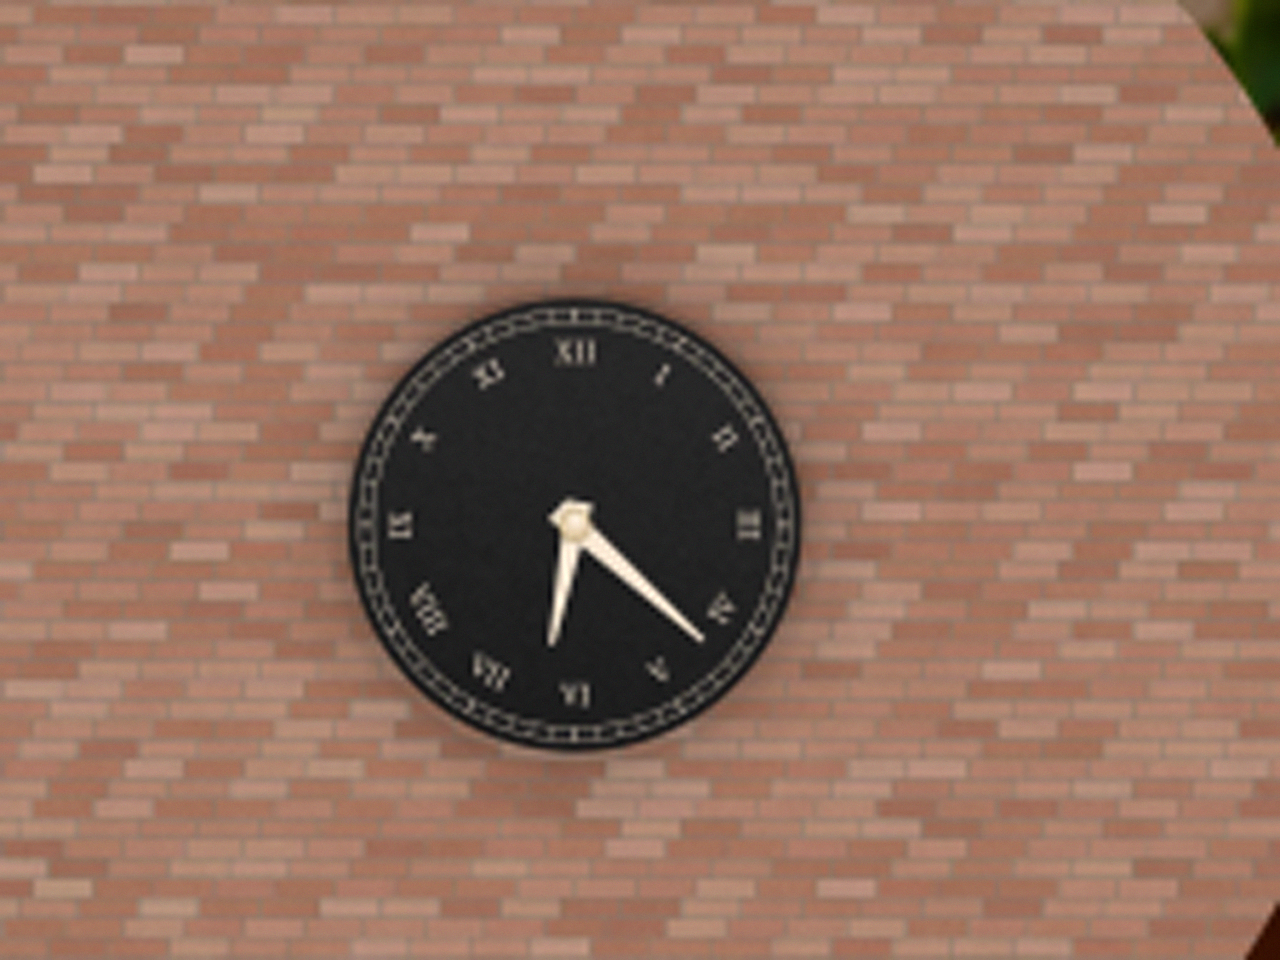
6:22
